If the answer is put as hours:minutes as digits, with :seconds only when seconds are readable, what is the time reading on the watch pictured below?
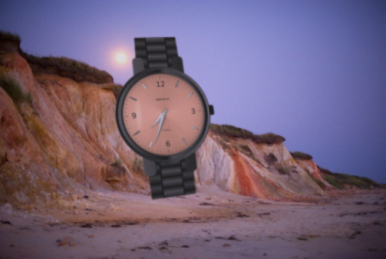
7:34
